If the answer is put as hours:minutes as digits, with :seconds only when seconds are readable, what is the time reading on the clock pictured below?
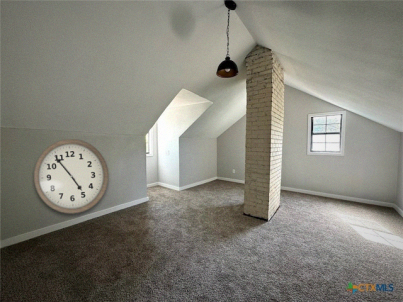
4:54
